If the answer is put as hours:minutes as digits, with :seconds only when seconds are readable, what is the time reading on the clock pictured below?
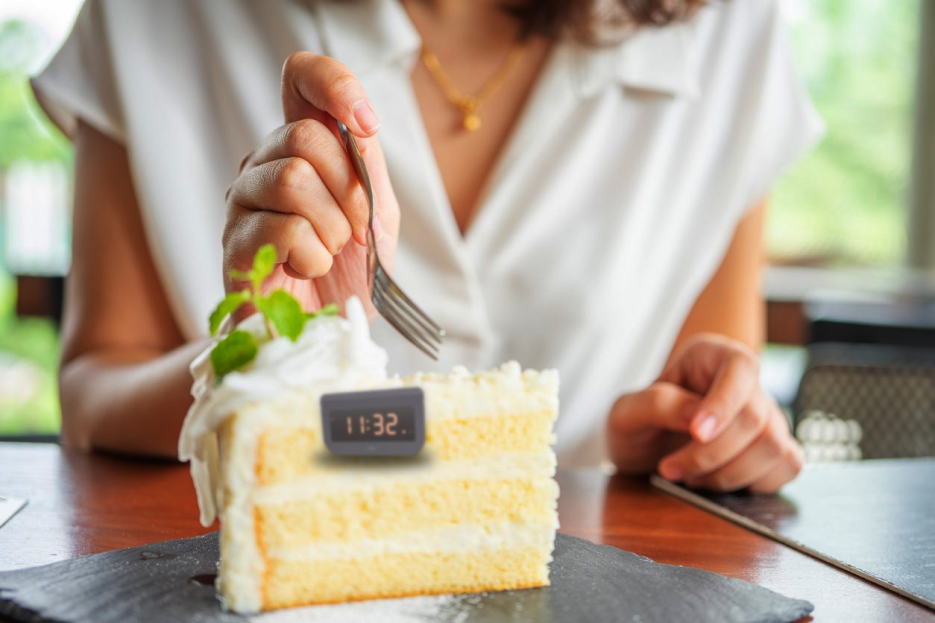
11:32
